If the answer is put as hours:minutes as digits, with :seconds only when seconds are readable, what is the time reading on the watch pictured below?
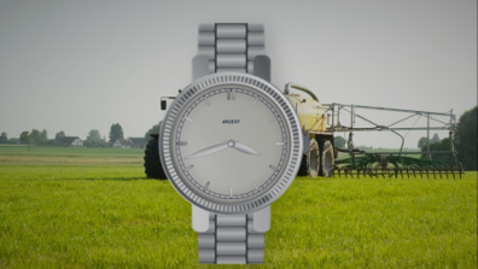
3:42
